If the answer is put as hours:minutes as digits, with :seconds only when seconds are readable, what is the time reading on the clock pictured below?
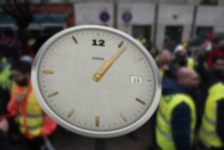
1:06
